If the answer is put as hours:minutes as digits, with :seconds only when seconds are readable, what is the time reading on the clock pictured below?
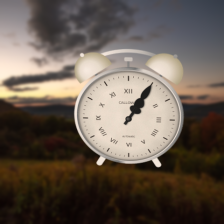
1:05
